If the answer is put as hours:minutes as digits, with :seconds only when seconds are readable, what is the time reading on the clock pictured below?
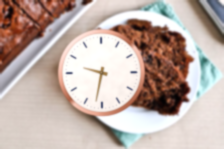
9:32
